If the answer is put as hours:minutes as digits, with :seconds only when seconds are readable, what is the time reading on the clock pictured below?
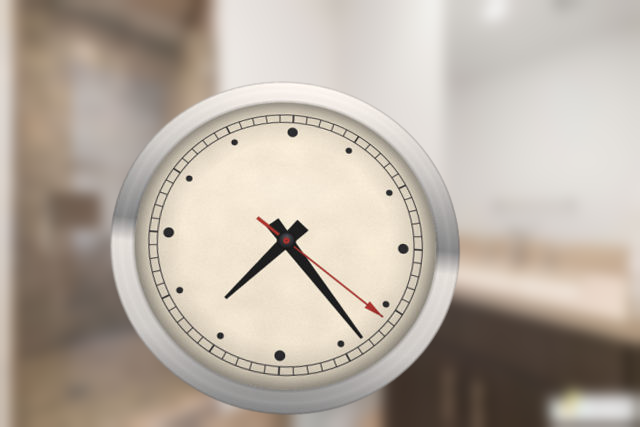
7:23:21
